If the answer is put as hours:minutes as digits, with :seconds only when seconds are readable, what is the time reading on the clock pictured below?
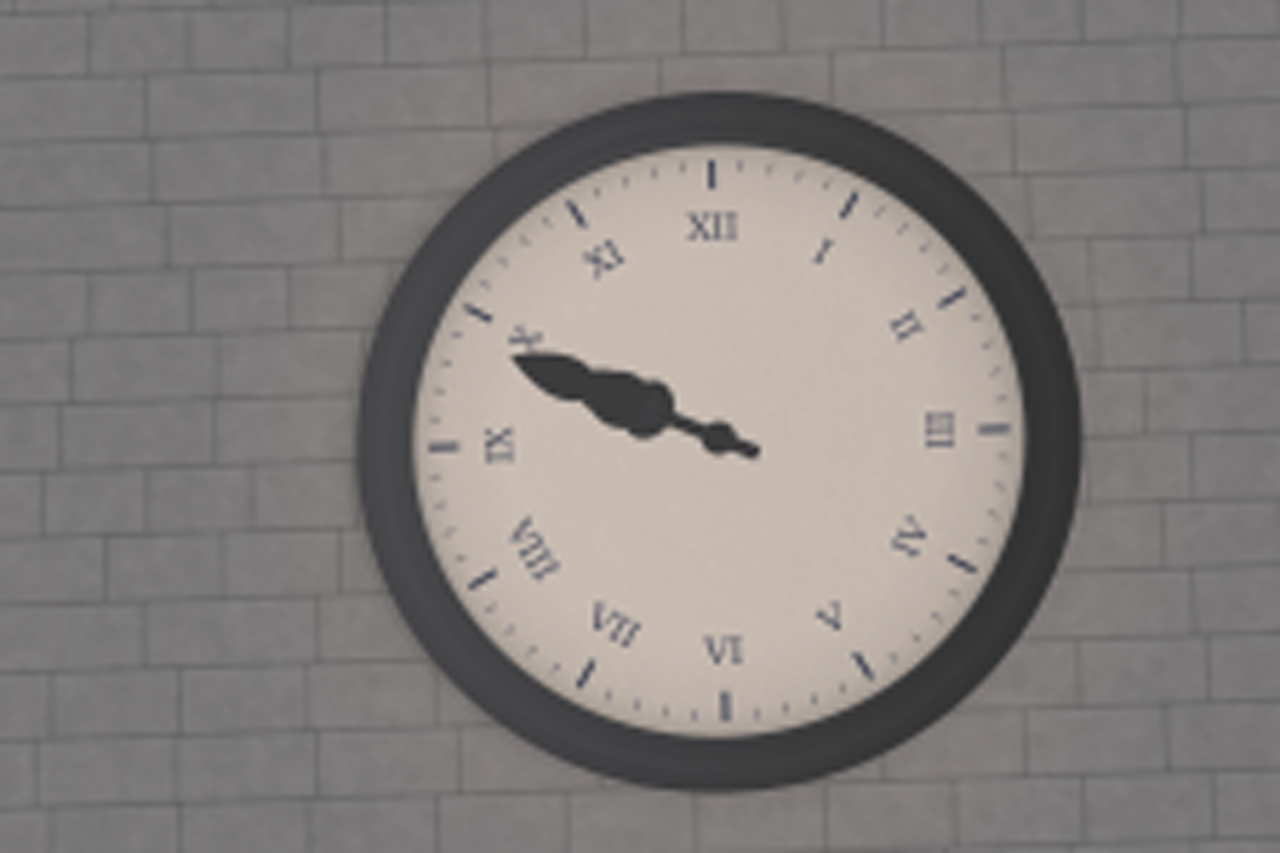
9:49
